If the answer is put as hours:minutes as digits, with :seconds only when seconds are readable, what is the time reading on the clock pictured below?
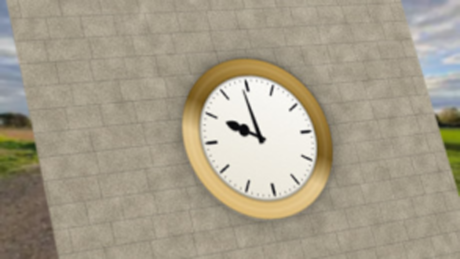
9:59
